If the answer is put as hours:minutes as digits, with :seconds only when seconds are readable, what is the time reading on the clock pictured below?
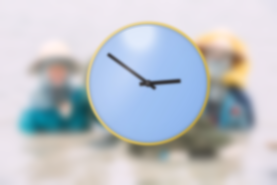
2:51
